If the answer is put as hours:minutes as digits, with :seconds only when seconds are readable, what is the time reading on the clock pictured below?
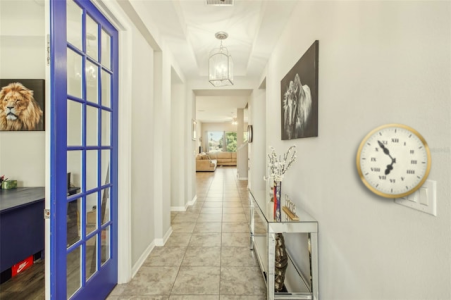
6:53
